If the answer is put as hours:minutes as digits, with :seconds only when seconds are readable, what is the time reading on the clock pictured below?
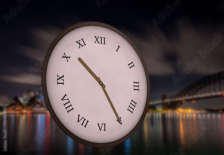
10:25
